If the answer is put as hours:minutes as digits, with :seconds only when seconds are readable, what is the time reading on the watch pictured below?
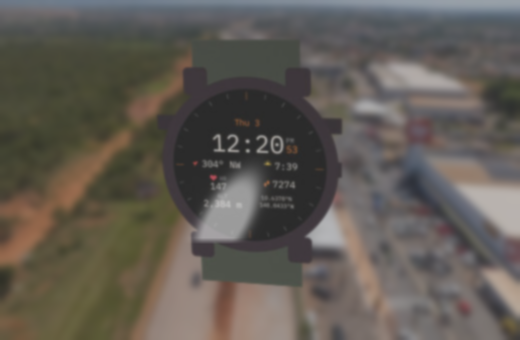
12:20
